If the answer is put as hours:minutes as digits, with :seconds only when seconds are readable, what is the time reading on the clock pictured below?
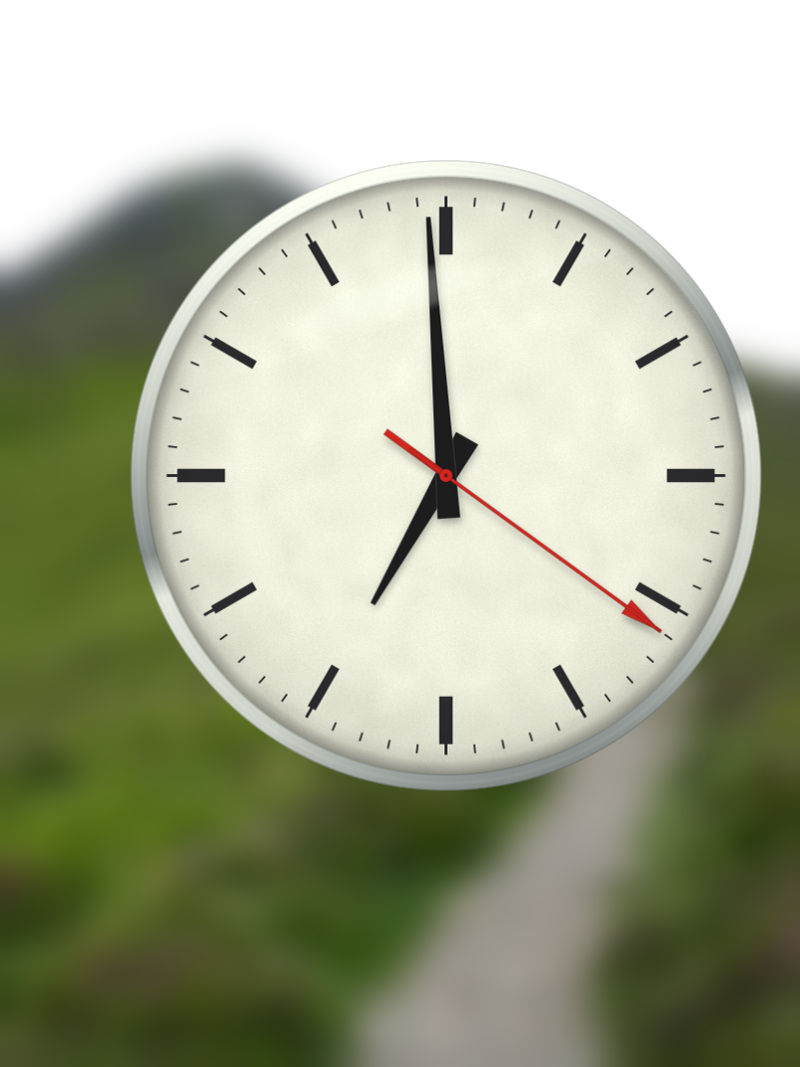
6:59:21
